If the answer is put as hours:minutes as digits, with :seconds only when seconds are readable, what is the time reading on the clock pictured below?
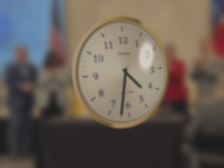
4:32
